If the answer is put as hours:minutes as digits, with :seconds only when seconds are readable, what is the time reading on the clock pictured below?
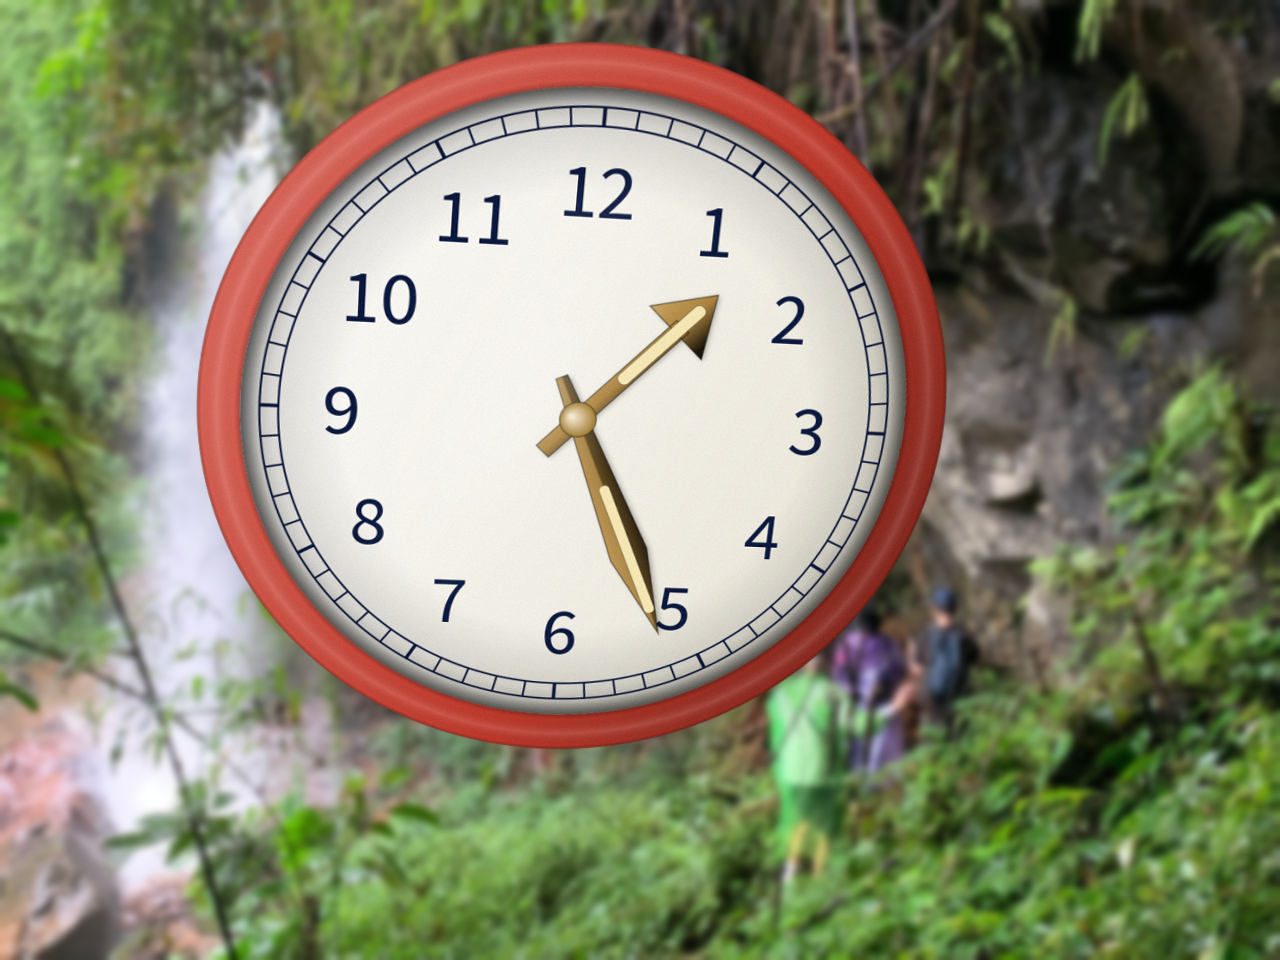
1:26
